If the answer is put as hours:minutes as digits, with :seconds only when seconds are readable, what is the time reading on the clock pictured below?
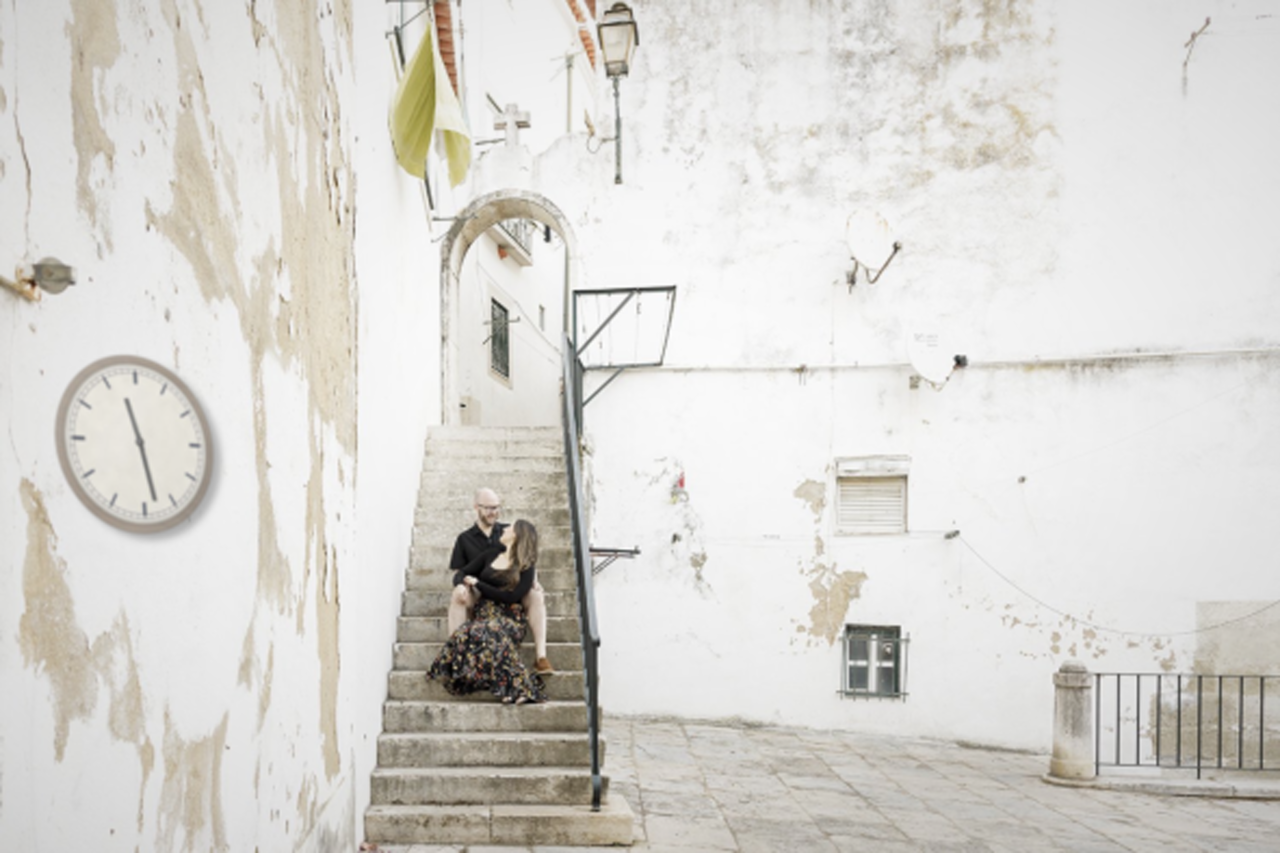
11:28
